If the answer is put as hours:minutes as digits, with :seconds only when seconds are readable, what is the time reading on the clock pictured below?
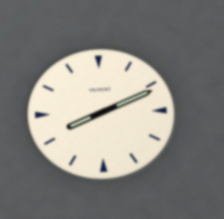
8:11
